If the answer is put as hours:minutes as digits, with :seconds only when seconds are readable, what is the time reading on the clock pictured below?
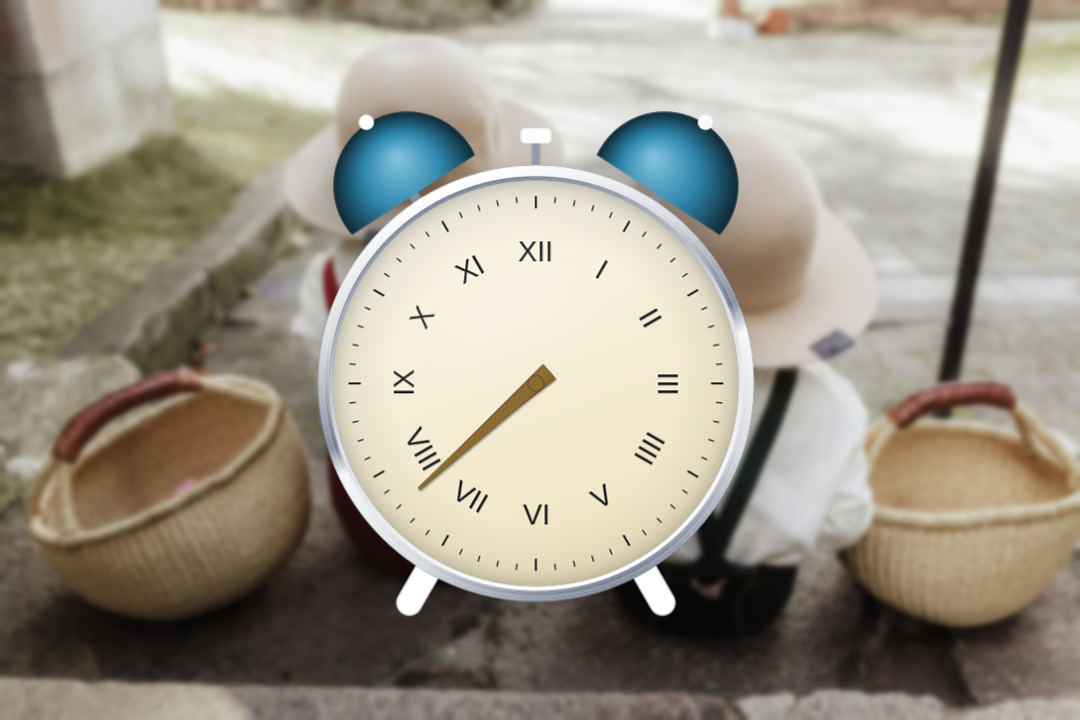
7:38
